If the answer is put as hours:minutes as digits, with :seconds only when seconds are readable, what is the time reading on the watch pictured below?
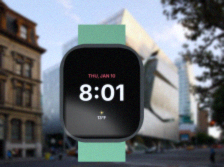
8:01
